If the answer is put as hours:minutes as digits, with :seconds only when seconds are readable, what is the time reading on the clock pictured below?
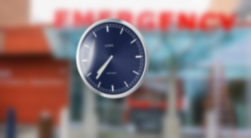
7:37
